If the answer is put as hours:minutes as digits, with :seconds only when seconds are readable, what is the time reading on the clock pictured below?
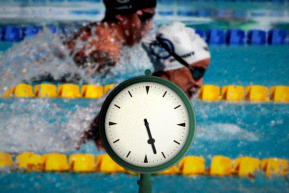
5:27
